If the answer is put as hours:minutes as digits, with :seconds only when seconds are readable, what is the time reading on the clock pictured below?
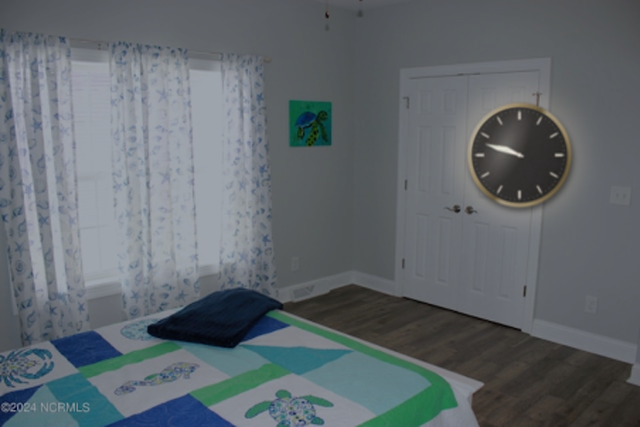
9:48
